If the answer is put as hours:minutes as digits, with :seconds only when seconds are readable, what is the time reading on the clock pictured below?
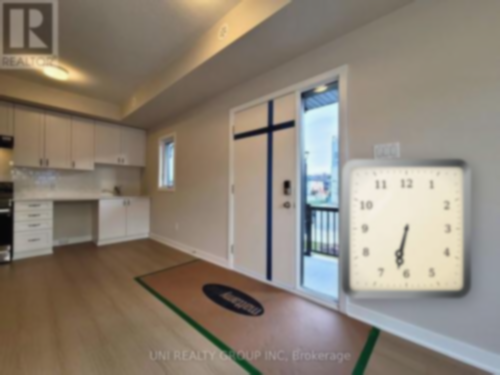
6:32
